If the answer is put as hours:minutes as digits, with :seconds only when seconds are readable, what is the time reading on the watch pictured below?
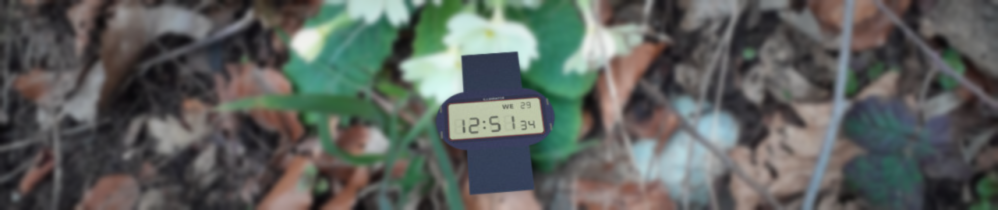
12:51:34
